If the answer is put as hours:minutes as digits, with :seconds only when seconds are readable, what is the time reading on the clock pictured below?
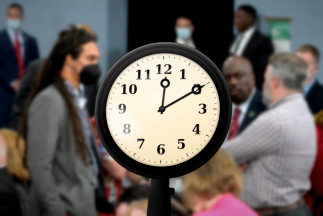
12:10
